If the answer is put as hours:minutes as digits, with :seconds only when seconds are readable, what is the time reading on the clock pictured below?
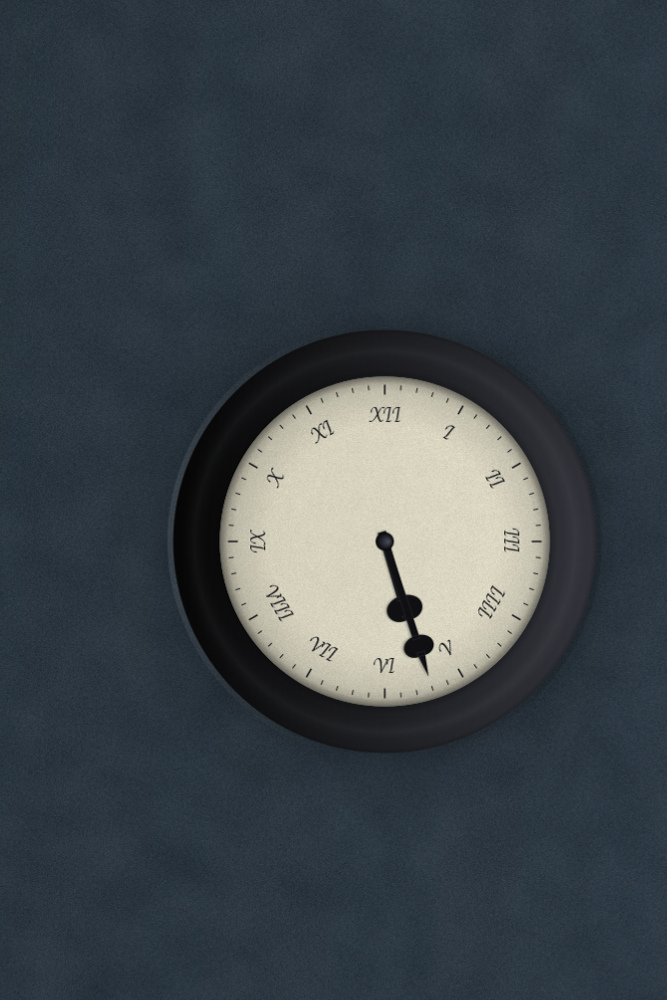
5:27
